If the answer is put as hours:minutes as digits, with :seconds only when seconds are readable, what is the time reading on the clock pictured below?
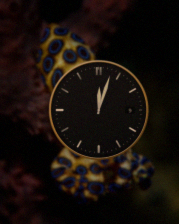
12:03
